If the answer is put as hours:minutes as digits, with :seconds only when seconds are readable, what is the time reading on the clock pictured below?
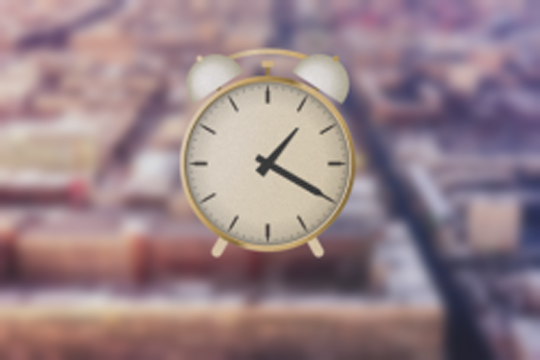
1:20
